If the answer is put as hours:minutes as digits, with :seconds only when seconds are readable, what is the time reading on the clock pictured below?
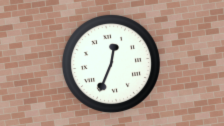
12:35
